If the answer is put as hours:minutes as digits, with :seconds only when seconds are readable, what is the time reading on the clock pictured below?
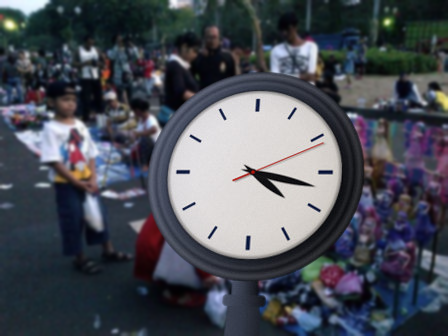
4:17:11
